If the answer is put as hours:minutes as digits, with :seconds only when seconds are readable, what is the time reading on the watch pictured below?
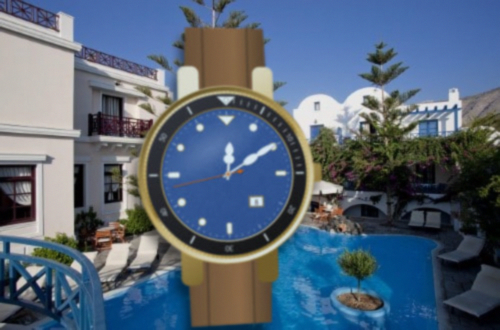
12:09:43
